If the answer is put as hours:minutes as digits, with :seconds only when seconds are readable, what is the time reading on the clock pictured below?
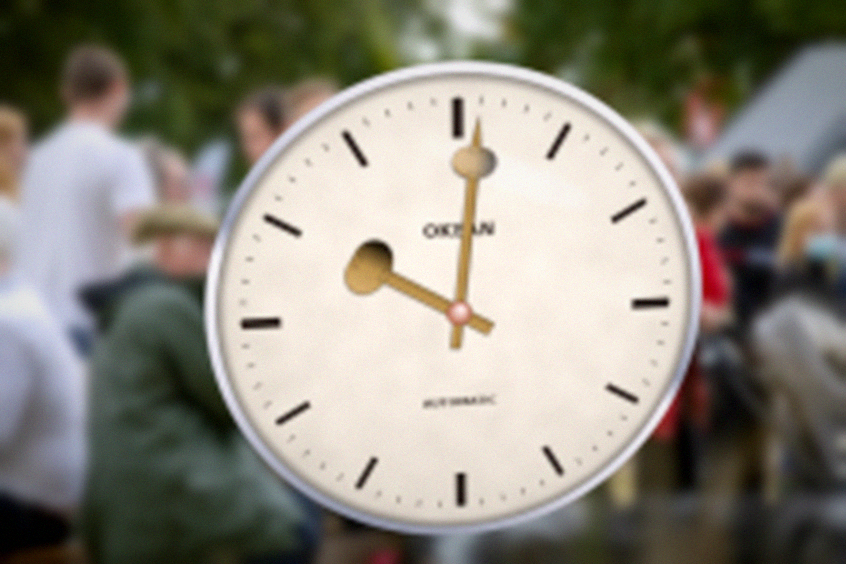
10:01
